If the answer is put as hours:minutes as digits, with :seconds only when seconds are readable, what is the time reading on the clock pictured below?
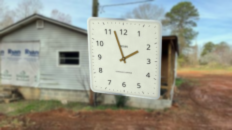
1:57
